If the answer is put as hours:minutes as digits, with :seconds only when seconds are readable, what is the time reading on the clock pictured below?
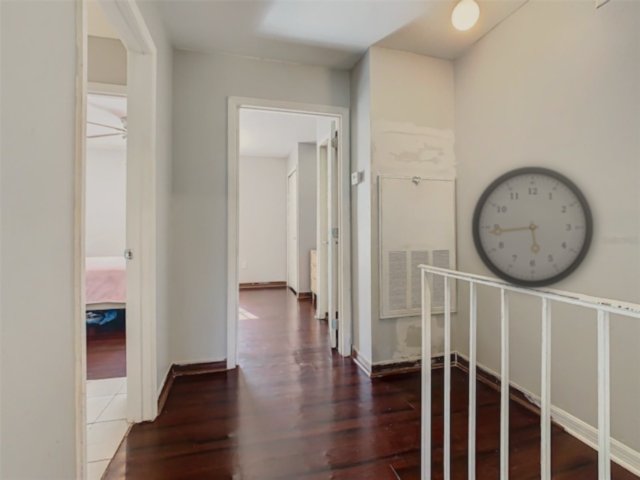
5:44
